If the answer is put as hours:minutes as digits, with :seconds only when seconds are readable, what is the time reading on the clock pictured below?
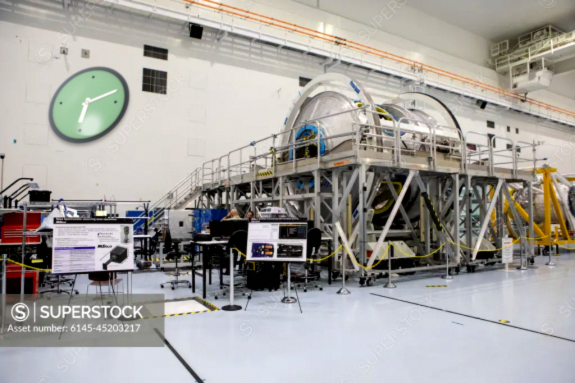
6:11
